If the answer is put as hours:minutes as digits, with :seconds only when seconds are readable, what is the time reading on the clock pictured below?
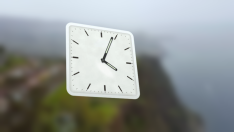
4:04
